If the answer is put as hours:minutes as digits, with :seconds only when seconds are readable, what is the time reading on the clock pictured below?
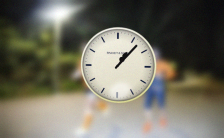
1:07
